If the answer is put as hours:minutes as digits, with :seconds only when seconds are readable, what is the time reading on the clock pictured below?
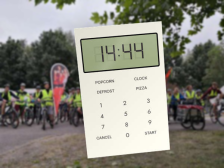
14:44
